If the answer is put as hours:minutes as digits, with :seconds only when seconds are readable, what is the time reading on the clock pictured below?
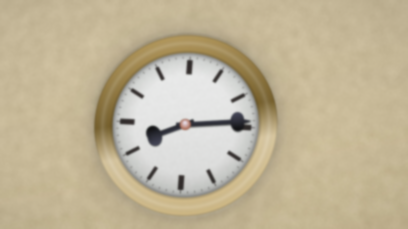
8:14
